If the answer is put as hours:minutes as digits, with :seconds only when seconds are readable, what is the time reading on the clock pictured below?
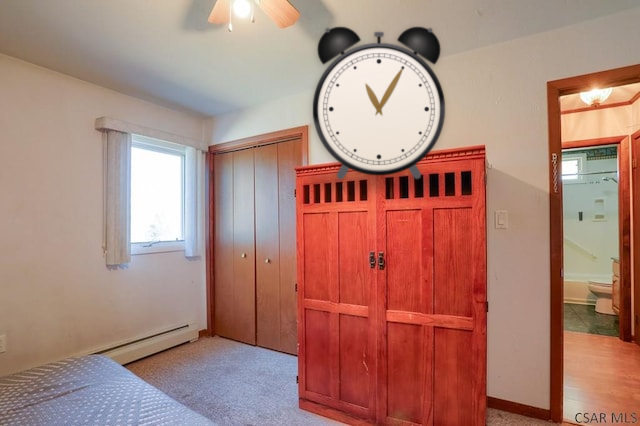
11:05
